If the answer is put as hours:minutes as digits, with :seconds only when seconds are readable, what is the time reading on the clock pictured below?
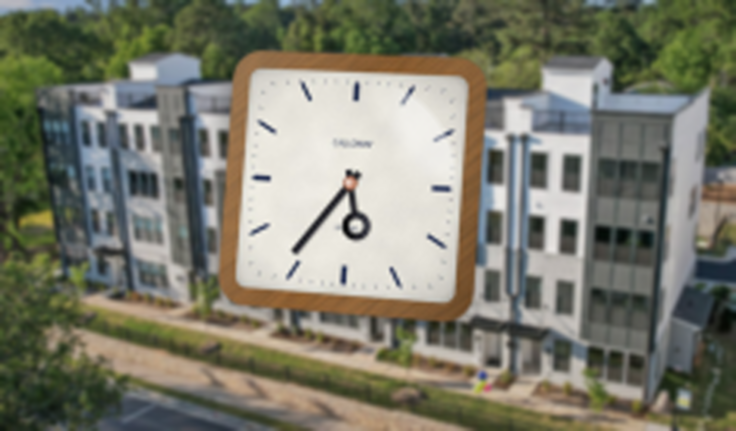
5:36
